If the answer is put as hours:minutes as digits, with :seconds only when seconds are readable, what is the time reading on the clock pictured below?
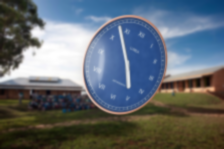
4:53
